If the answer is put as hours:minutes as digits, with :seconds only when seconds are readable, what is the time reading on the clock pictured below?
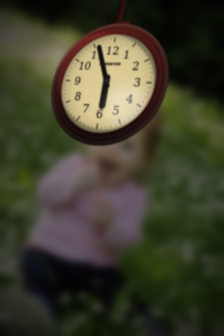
5:56
